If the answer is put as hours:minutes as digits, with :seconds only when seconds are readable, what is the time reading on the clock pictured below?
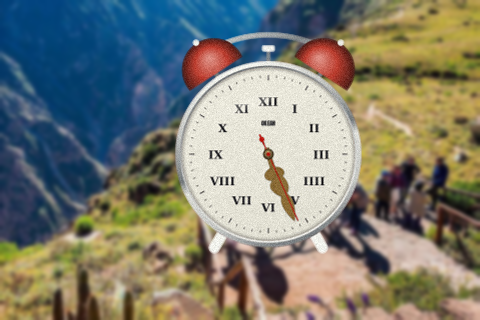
5:26:26
